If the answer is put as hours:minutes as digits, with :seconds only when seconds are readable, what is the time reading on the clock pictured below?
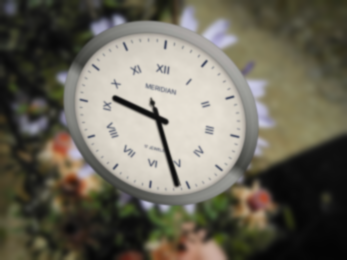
9:26:26
